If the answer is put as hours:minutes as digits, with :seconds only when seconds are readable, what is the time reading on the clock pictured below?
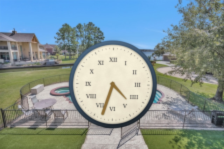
4:33
